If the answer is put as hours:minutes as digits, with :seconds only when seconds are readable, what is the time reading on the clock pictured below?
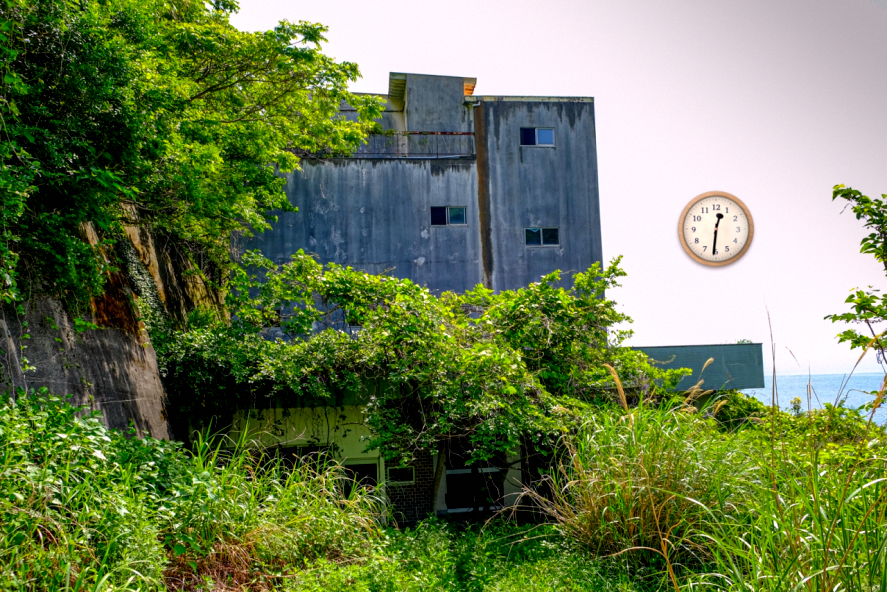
12:31
